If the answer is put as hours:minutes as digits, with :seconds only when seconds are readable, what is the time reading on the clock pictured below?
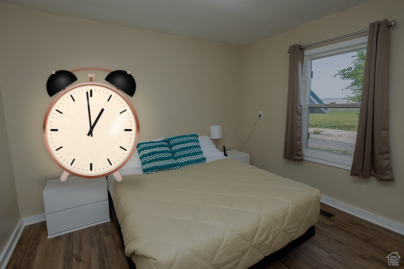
12:59
